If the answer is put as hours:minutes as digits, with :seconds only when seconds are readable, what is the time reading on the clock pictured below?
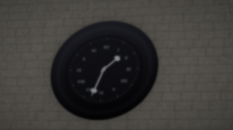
1:33
